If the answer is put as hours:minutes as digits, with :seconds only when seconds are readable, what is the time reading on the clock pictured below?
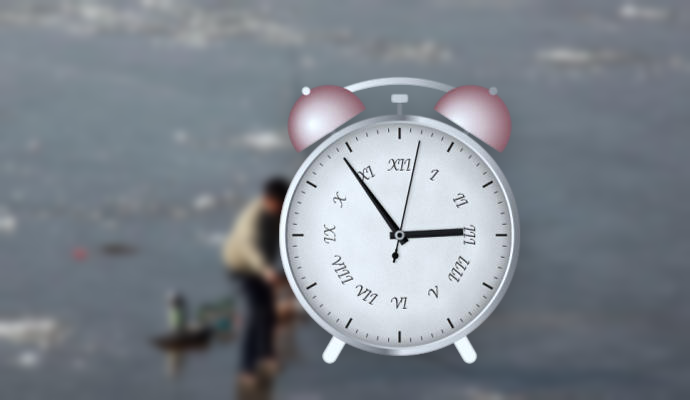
2:54:02
